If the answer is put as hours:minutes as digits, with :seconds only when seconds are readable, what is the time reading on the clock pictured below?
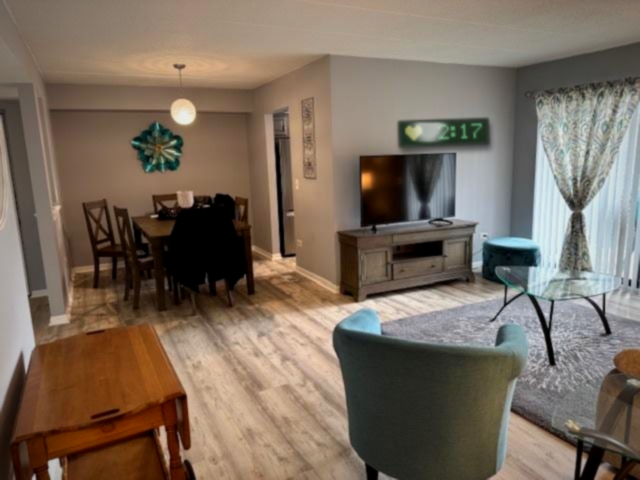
2:17
